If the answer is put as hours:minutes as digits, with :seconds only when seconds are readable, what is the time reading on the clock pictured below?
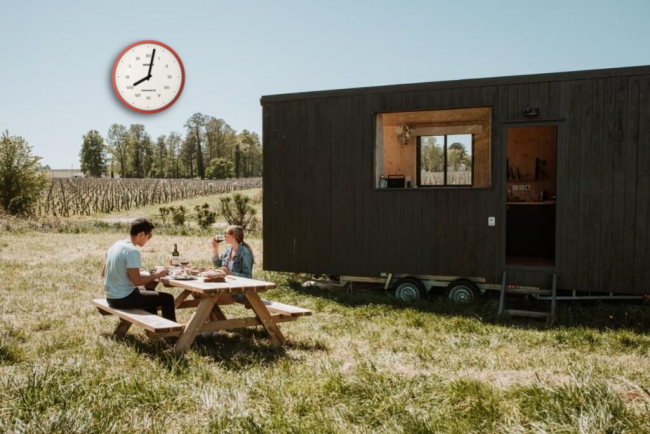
8:02
